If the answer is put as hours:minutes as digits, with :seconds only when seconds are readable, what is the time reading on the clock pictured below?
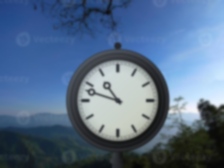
10:48
